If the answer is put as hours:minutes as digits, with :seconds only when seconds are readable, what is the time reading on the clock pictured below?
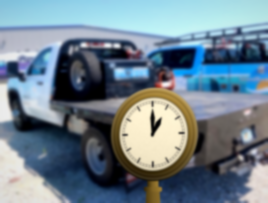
1:00
